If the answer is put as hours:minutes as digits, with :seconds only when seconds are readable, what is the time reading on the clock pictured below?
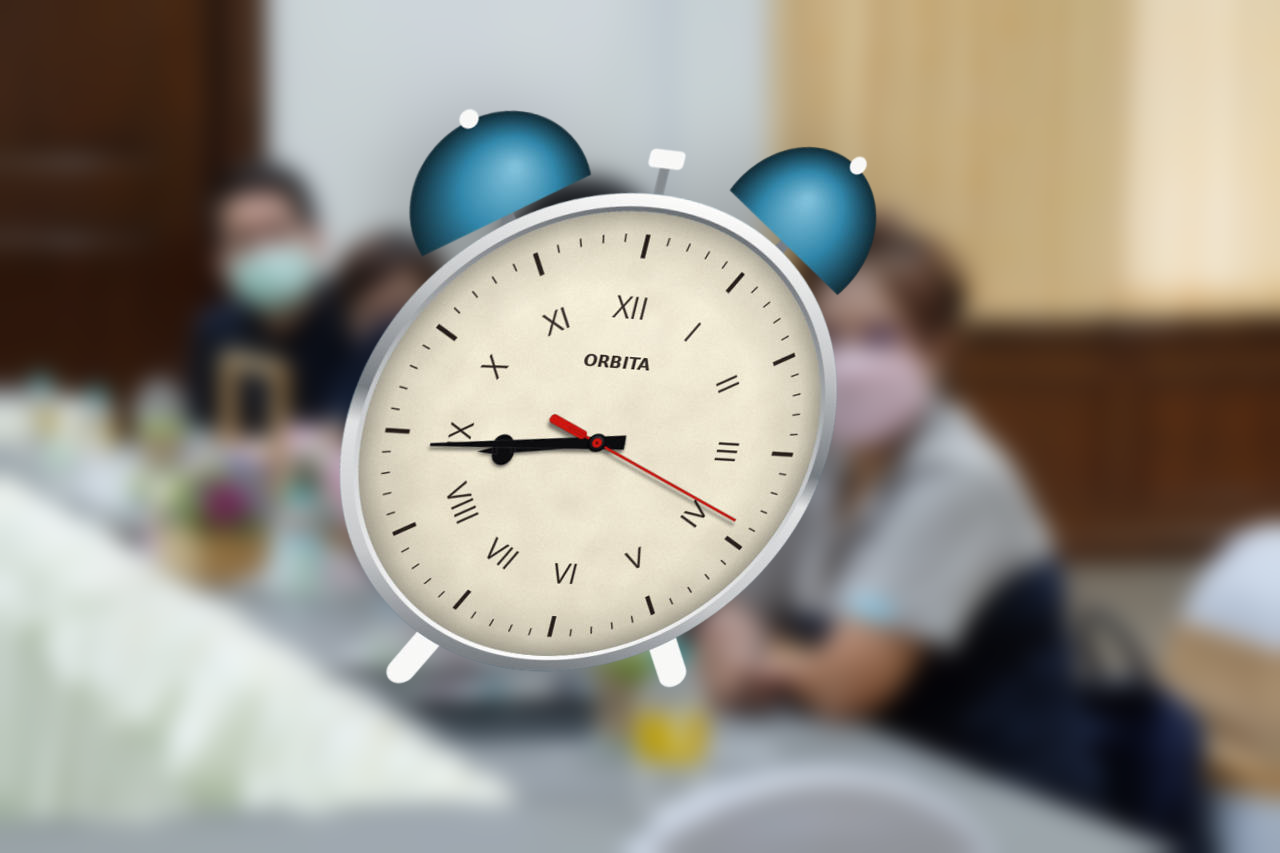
8:44:19
